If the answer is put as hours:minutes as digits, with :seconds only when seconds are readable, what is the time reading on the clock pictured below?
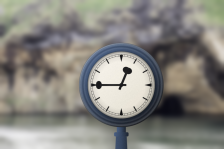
12:45
